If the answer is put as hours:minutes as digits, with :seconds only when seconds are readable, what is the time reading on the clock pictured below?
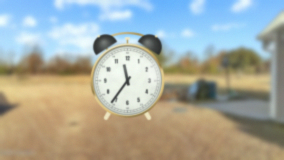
11:36
